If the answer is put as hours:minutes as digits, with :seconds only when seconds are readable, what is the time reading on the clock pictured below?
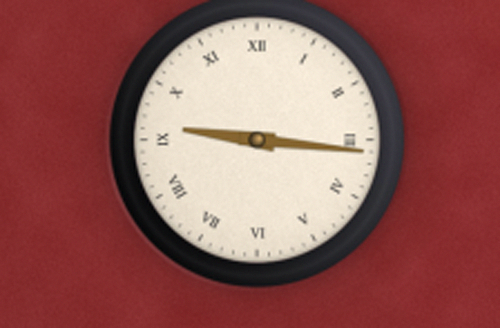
9:16
